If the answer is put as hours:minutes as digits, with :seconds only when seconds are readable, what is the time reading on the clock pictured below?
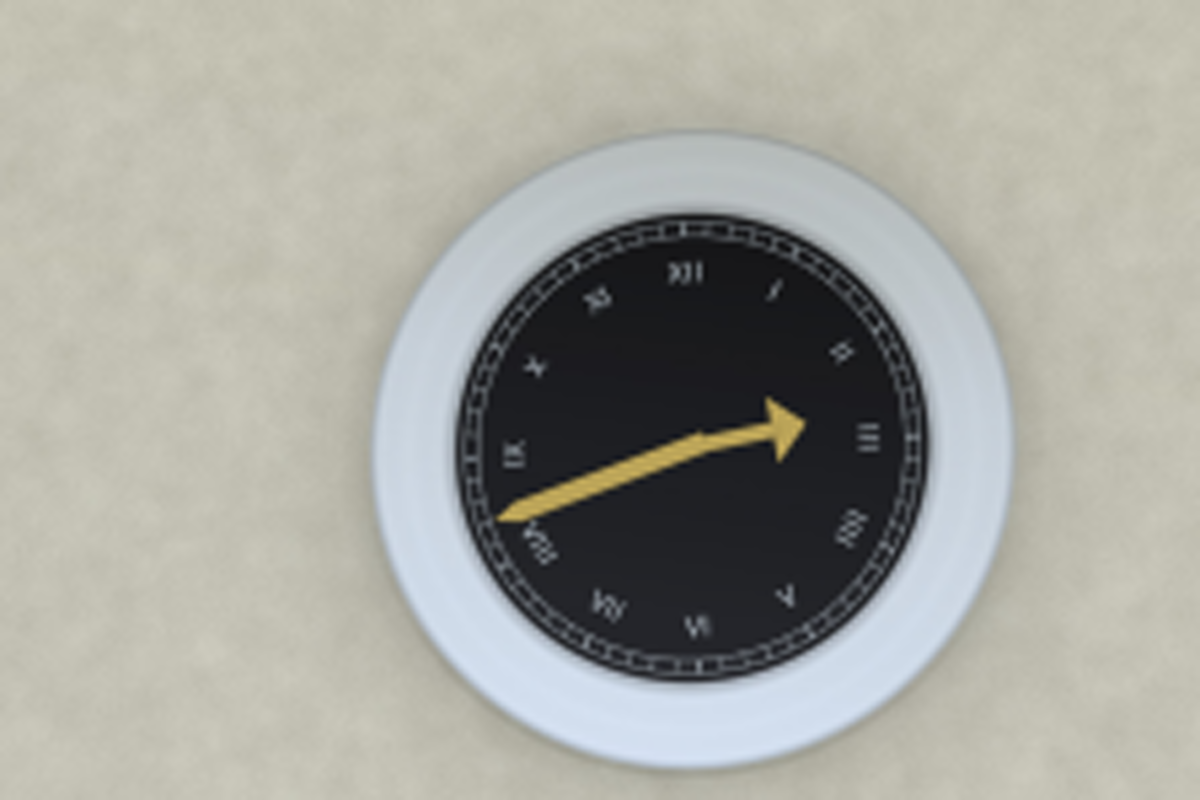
2:42
